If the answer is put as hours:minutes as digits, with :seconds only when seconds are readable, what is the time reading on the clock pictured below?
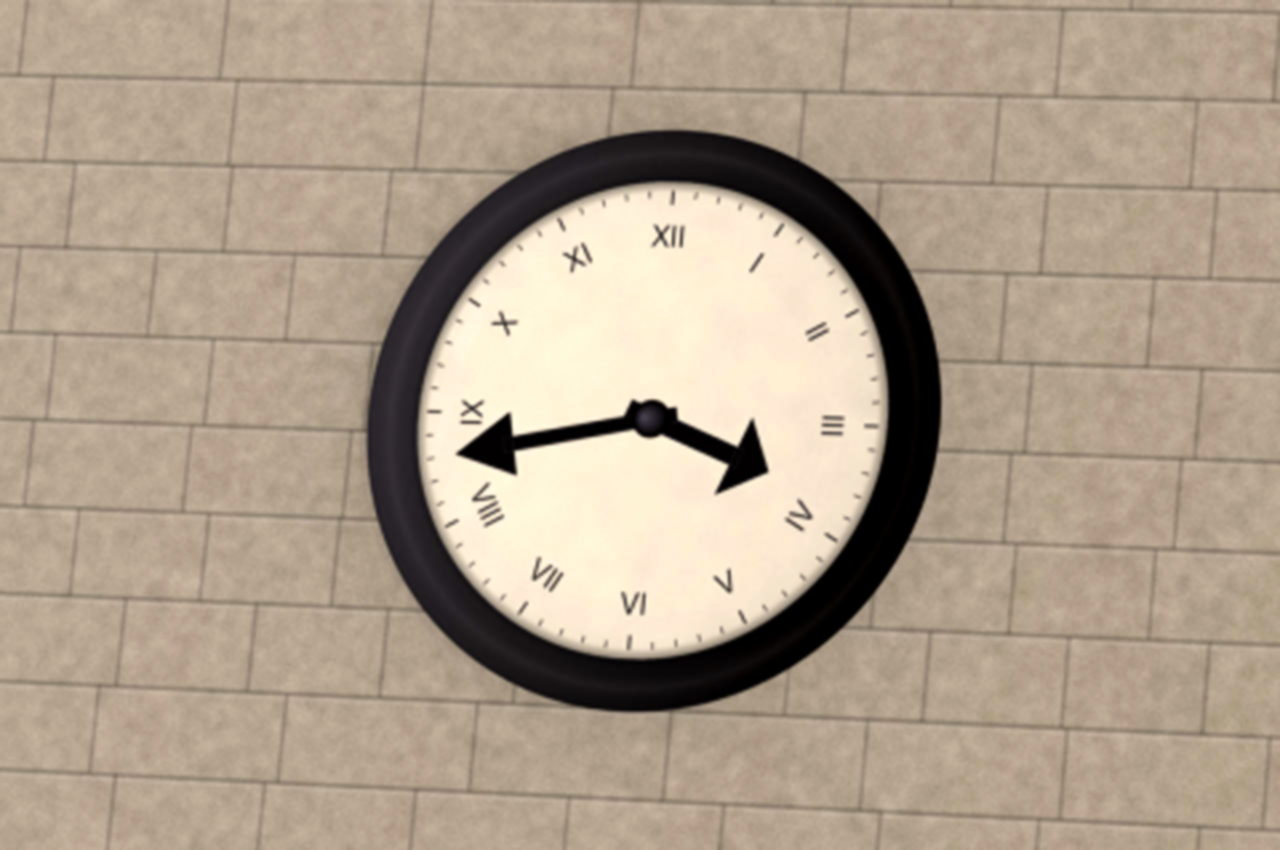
3:43
